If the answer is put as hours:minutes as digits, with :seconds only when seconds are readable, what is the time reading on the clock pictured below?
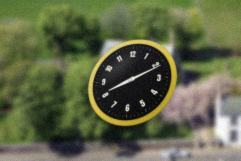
8:11
